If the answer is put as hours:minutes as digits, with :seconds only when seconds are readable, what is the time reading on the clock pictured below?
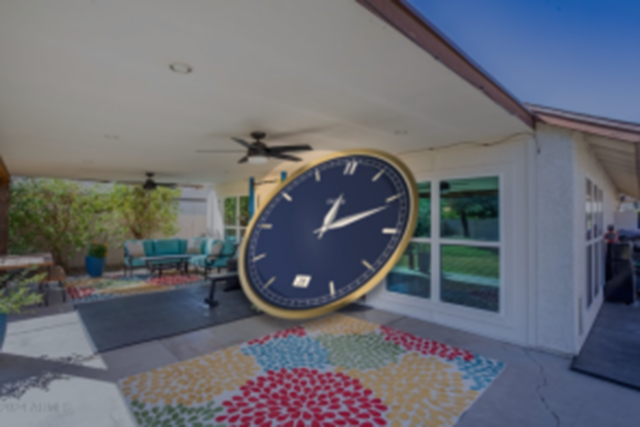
12:11
